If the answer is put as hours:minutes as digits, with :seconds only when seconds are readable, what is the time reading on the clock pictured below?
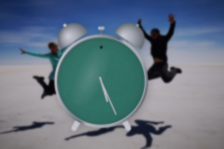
5:26
